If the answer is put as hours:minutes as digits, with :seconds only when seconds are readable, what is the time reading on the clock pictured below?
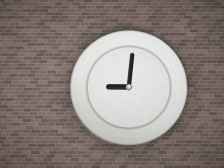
9:01
